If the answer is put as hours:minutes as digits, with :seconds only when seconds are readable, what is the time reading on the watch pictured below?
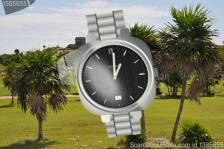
1:01
